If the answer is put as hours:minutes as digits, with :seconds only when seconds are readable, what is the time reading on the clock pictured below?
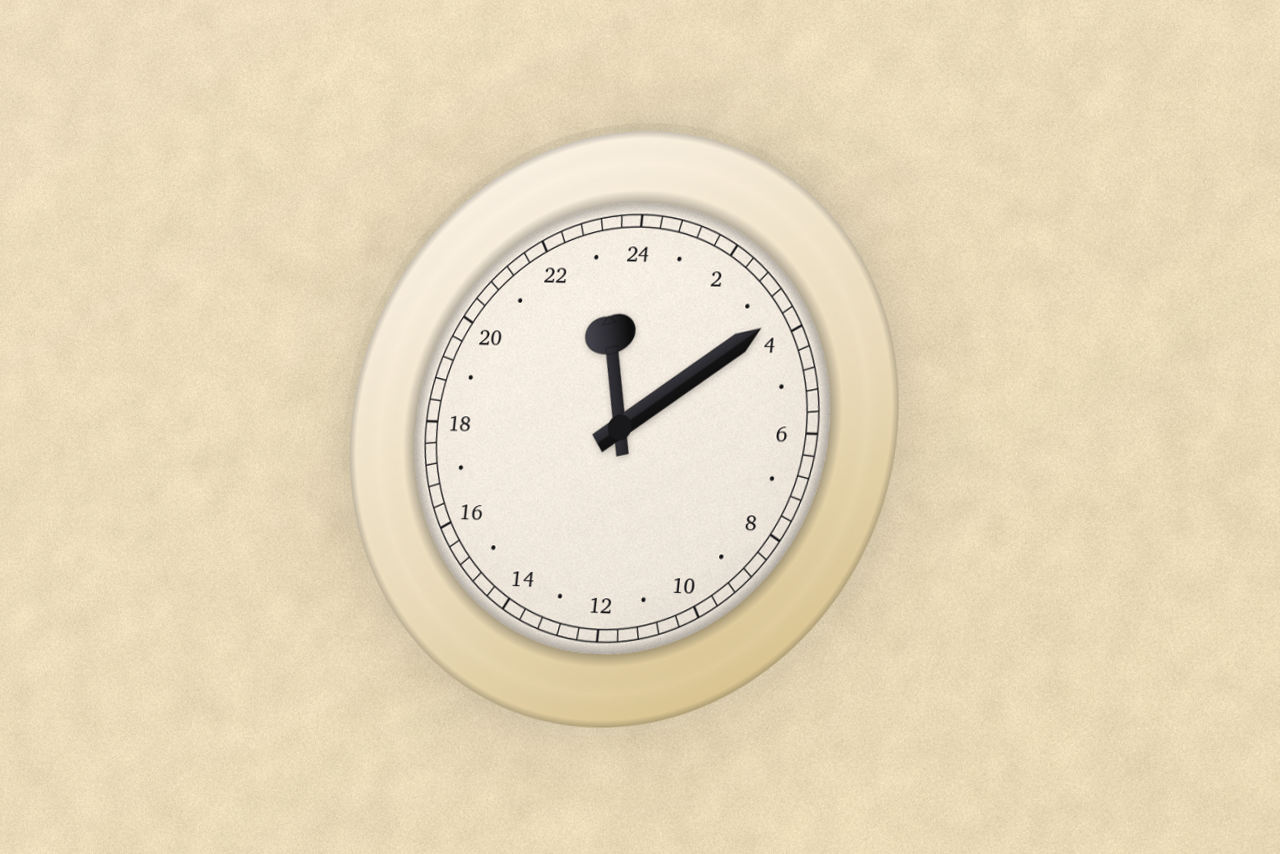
23:09
